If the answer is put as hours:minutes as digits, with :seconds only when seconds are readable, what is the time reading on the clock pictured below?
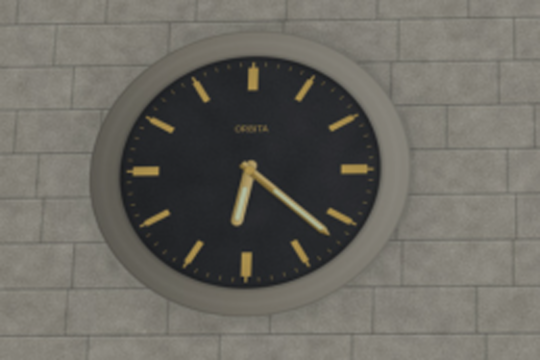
6:22
